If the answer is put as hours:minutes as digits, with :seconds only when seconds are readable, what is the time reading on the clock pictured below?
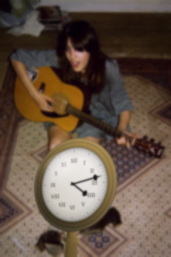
4:13
